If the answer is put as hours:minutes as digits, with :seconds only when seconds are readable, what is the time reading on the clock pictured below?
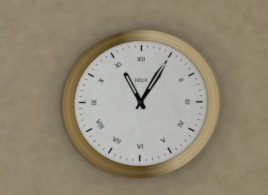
11:05
